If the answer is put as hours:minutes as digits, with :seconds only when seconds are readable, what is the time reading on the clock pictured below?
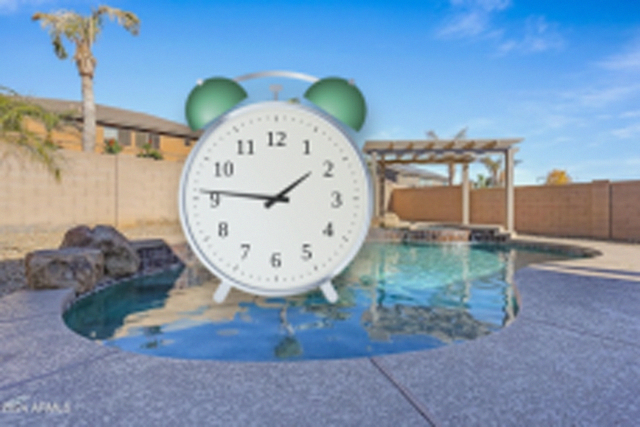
1:46
